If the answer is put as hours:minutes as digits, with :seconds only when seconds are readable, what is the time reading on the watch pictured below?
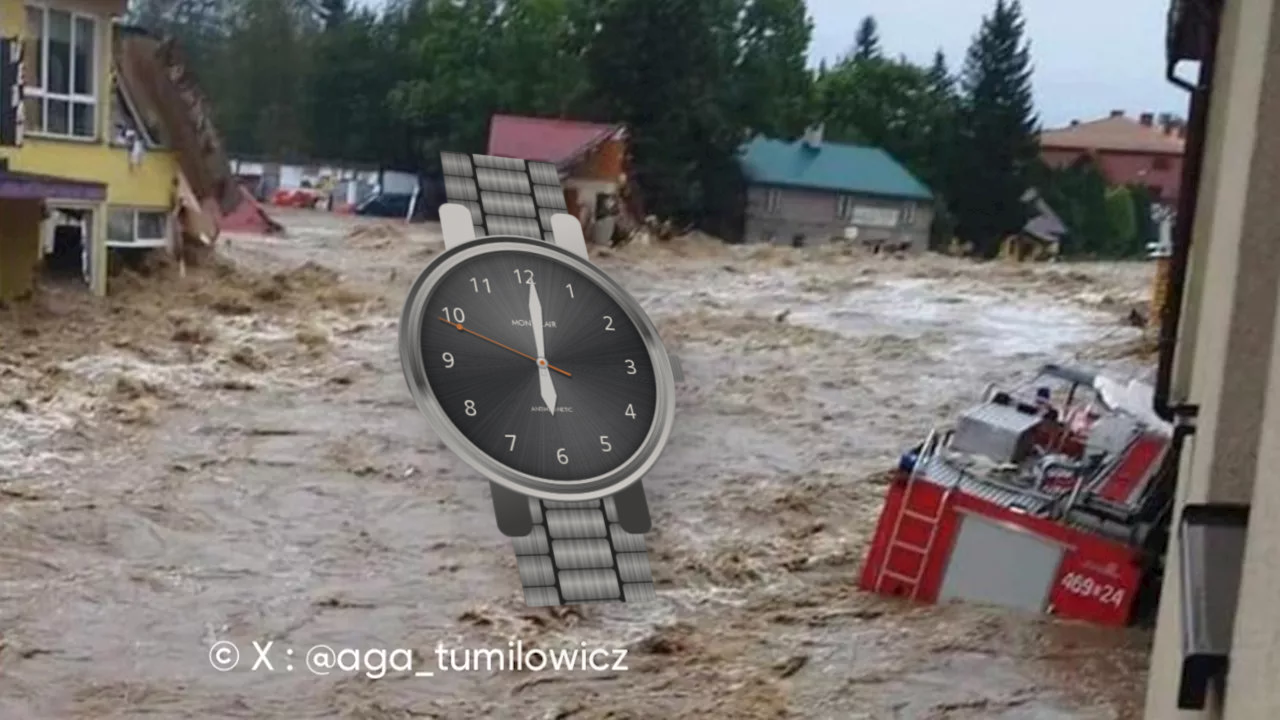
6:00:49
